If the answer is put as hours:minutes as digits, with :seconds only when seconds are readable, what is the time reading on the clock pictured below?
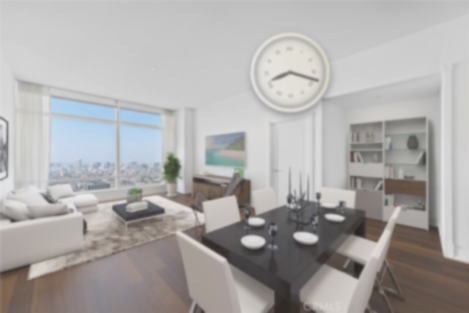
8:18
